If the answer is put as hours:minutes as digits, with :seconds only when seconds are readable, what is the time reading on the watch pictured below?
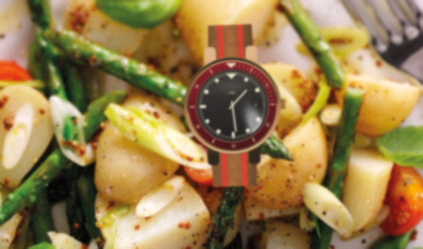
1:29
